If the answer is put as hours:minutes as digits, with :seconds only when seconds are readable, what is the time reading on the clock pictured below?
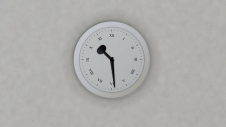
10:29
